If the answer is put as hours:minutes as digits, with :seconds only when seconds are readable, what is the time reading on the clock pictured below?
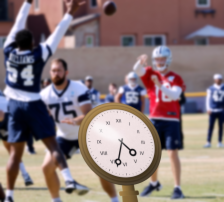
4:33
